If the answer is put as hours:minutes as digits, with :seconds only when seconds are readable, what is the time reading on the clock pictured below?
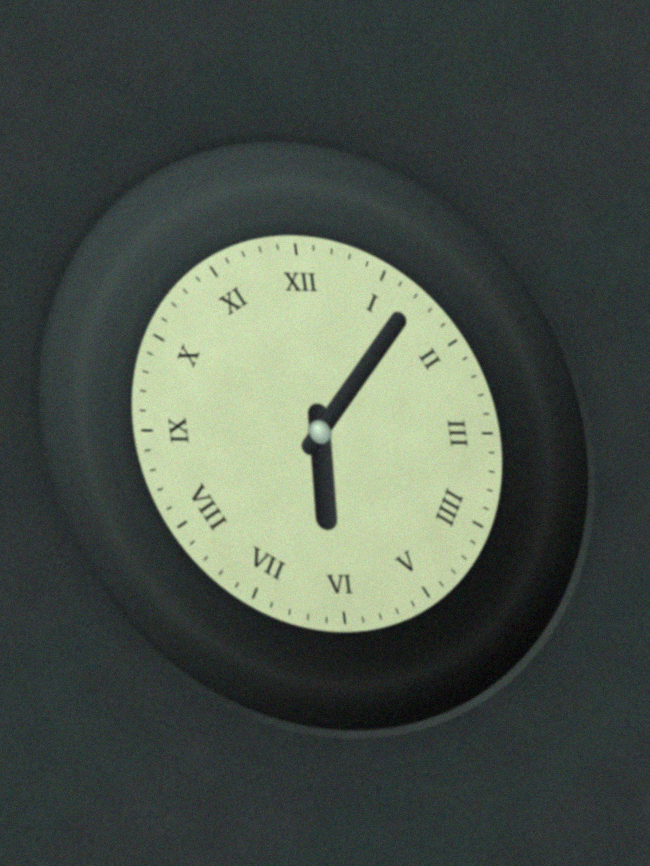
6:07
